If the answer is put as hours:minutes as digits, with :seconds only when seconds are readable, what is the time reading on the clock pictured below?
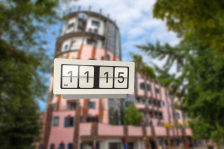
11:15
